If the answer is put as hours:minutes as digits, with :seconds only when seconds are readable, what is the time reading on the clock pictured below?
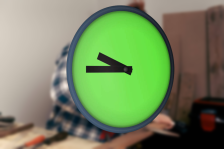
9:45
